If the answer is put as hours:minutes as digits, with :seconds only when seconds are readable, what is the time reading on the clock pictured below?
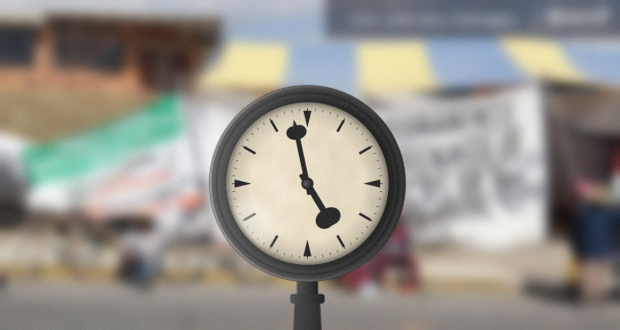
4:58
